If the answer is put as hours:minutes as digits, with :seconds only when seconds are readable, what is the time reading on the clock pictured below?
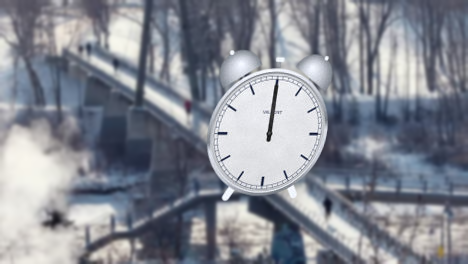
12:00
